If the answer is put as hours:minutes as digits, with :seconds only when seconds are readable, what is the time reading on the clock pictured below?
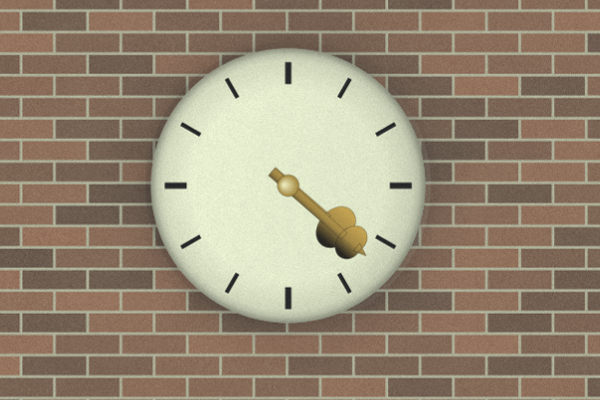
4:22
